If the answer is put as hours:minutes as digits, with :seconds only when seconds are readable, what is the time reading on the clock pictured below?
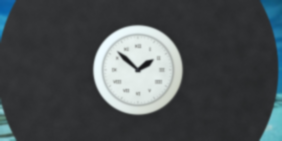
1:52
